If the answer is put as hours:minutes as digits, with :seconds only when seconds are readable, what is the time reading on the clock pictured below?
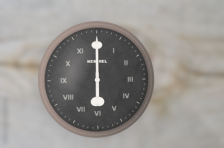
6:00
